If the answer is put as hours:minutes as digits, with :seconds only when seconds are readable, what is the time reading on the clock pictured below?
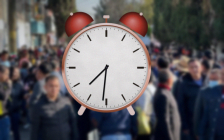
7:31
